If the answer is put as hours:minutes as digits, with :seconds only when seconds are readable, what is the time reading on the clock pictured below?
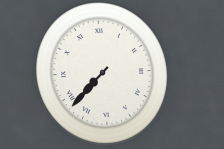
7:38
